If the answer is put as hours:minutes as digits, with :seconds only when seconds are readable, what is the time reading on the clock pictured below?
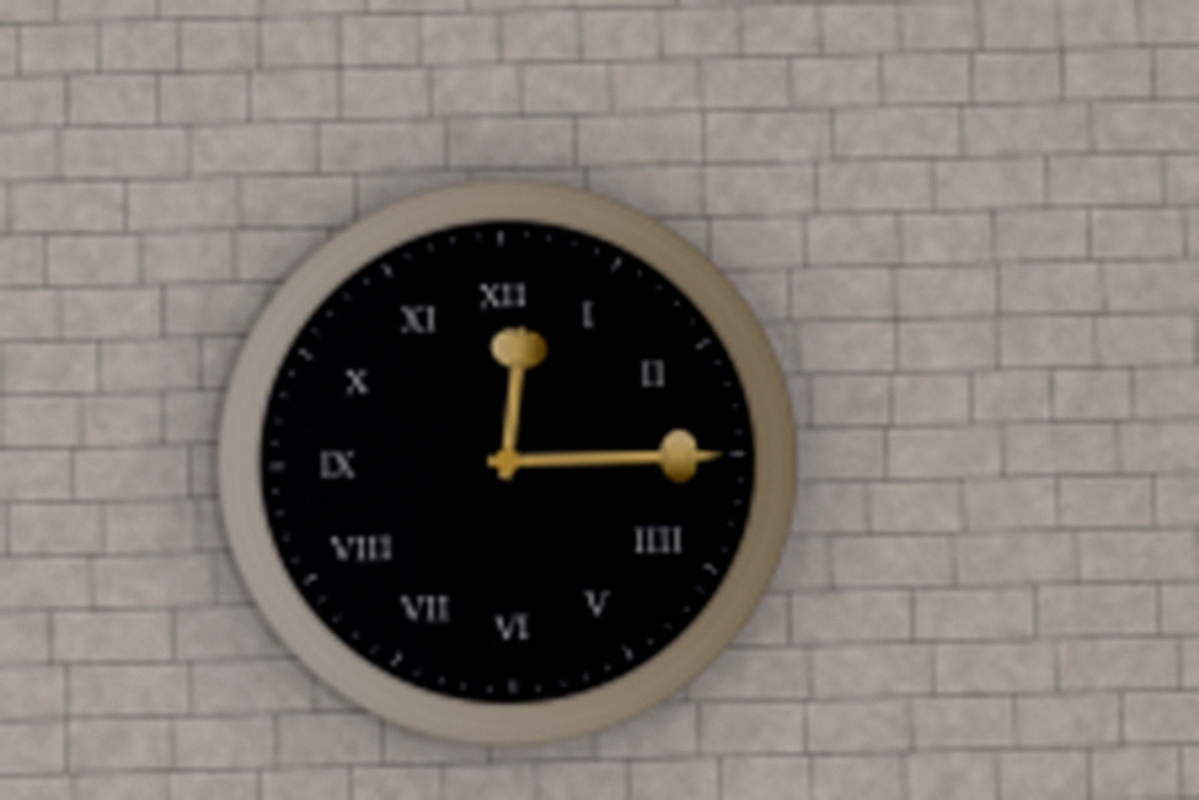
12:15
